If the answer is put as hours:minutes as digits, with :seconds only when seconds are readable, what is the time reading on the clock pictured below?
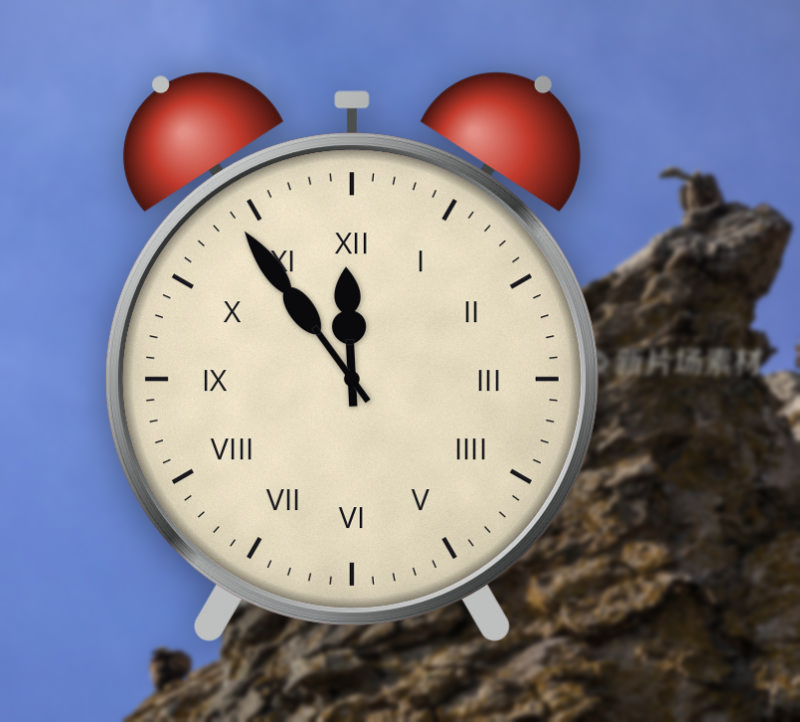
11:54
